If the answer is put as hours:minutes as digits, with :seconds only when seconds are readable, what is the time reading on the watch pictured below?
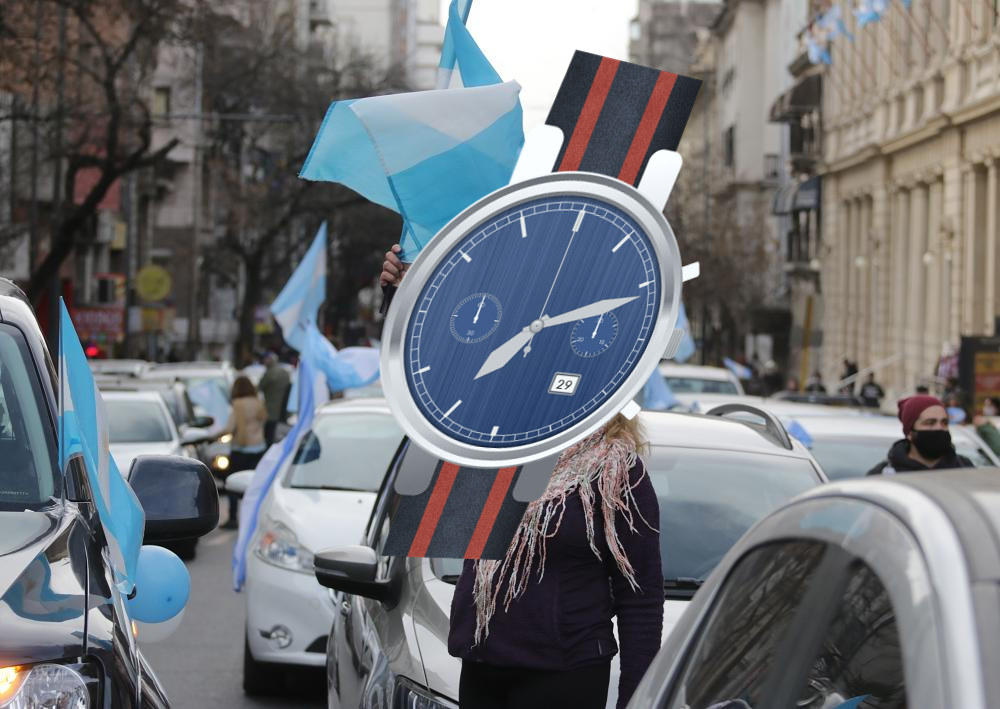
7:11
